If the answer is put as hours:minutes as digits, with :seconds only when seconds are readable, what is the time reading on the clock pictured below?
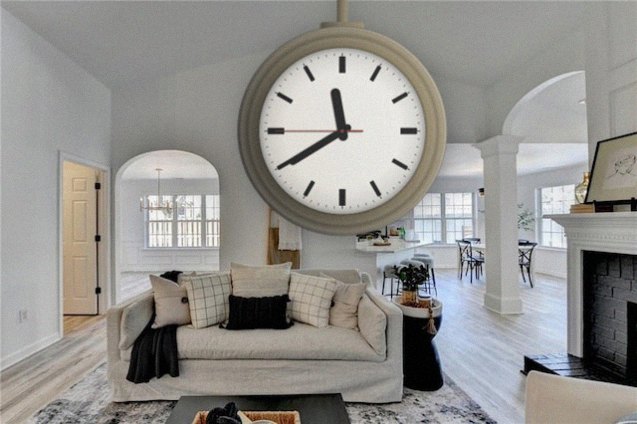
11:39:45
